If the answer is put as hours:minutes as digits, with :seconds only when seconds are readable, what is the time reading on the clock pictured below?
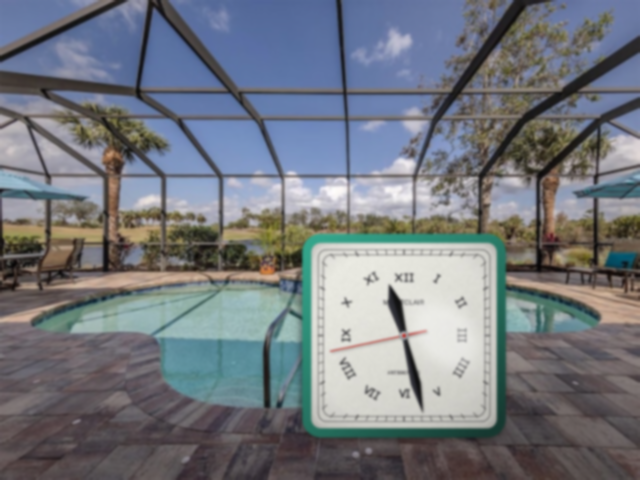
11:27:43
